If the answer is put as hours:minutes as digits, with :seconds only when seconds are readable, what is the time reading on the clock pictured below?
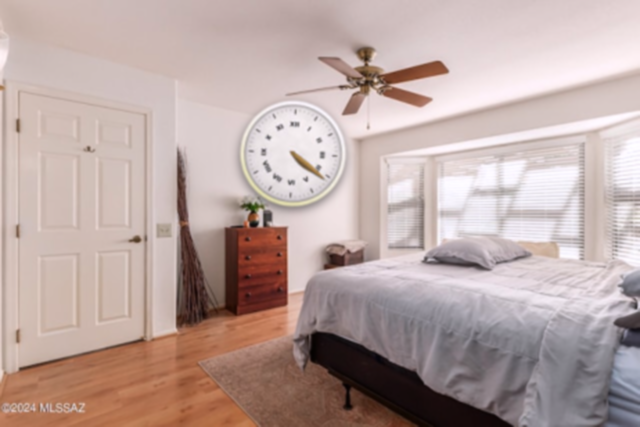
4:21
